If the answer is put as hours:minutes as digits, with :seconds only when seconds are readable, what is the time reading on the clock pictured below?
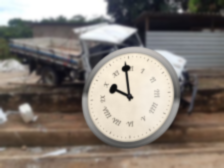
9:59
